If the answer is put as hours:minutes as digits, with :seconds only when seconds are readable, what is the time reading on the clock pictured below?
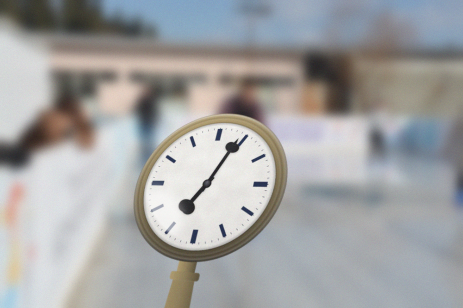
7:04
